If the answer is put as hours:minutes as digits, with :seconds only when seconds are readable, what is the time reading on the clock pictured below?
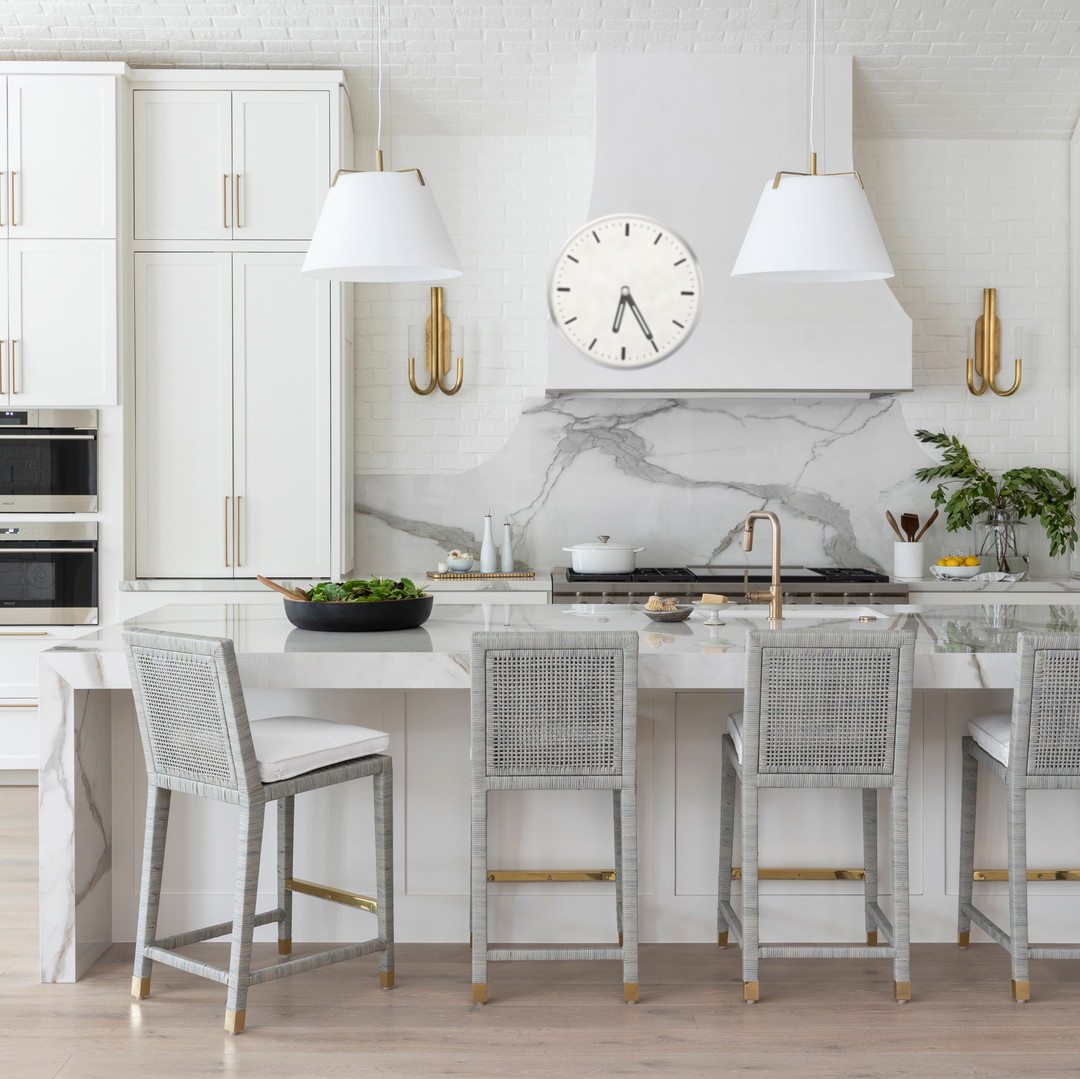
6:25
